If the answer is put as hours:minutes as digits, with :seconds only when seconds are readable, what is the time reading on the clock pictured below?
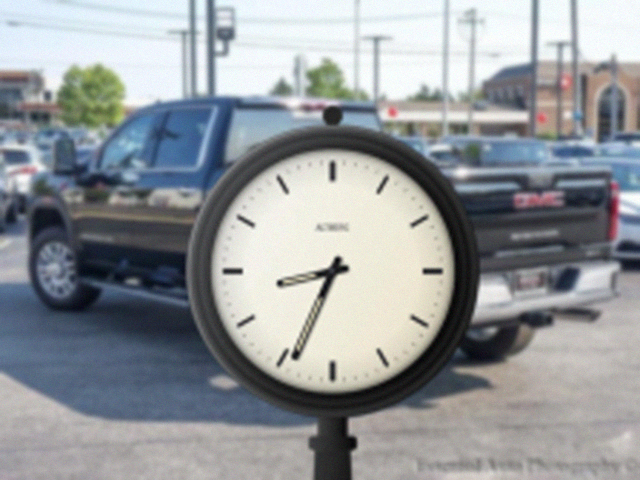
8:34
